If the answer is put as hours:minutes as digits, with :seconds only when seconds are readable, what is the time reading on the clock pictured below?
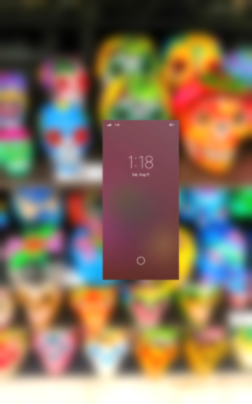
1:18
